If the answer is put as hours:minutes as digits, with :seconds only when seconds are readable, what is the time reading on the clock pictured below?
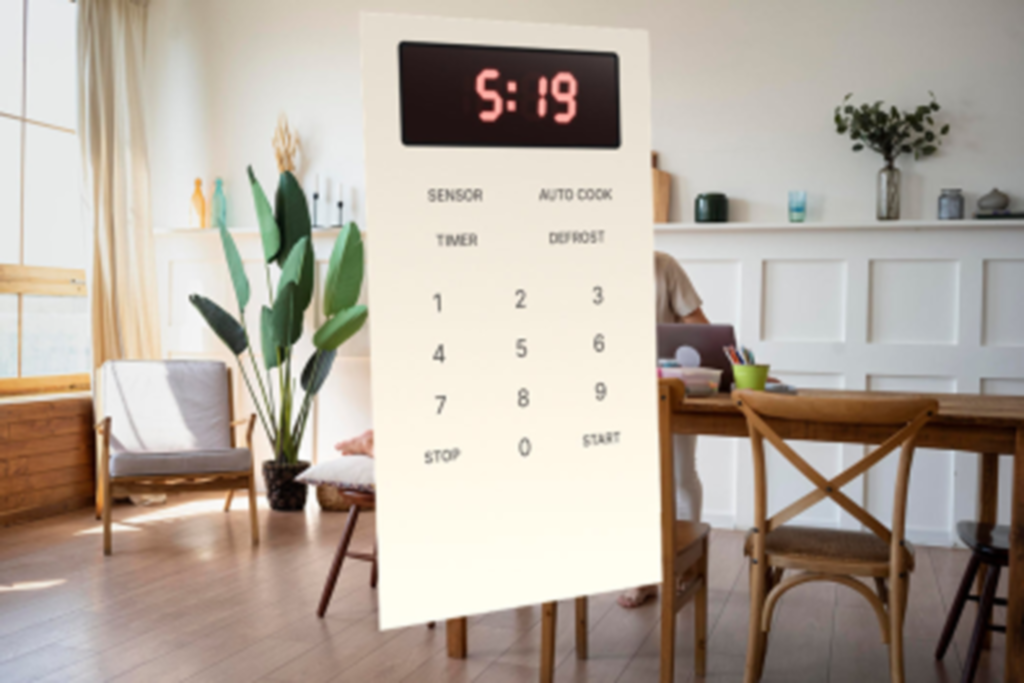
5:19
